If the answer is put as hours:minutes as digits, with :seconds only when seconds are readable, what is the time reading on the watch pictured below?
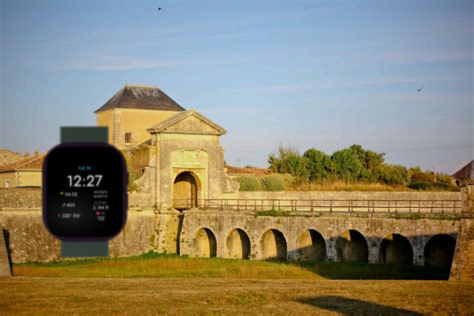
12:27
